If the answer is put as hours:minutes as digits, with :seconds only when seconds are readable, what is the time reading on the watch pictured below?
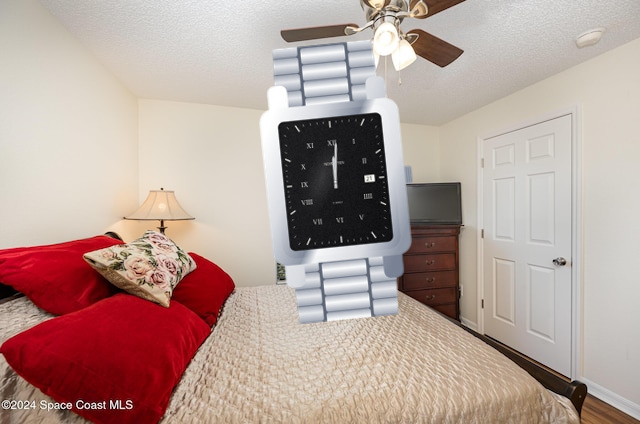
12:01
